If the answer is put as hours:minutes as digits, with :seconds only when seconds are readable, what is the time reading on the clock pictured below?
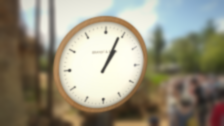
1:04
